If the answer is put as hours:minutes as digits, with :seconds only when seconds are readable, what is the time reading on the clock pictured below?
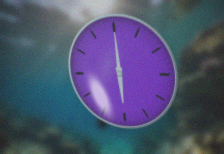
6:00
